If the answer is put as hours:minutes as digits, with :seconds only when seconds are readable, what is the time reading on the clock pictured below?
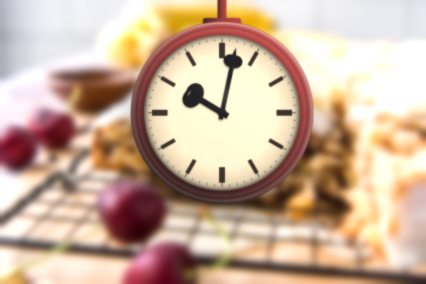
10:02
